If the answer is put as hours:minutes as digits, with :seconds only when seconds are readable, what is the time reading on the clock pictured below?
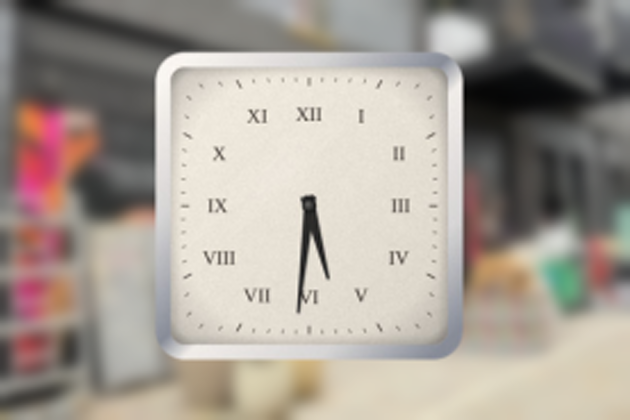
5:31
